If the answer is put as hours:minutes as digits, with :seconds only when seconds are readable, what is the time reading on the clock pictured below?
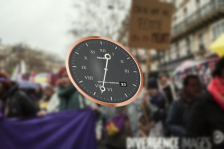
12:33
